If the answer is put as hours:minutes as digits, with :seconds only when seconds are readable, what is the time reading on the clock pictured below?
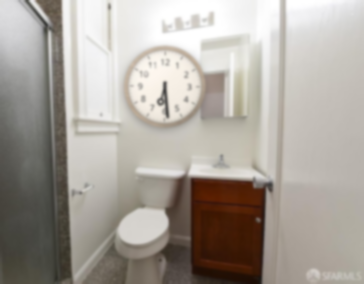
6:29
